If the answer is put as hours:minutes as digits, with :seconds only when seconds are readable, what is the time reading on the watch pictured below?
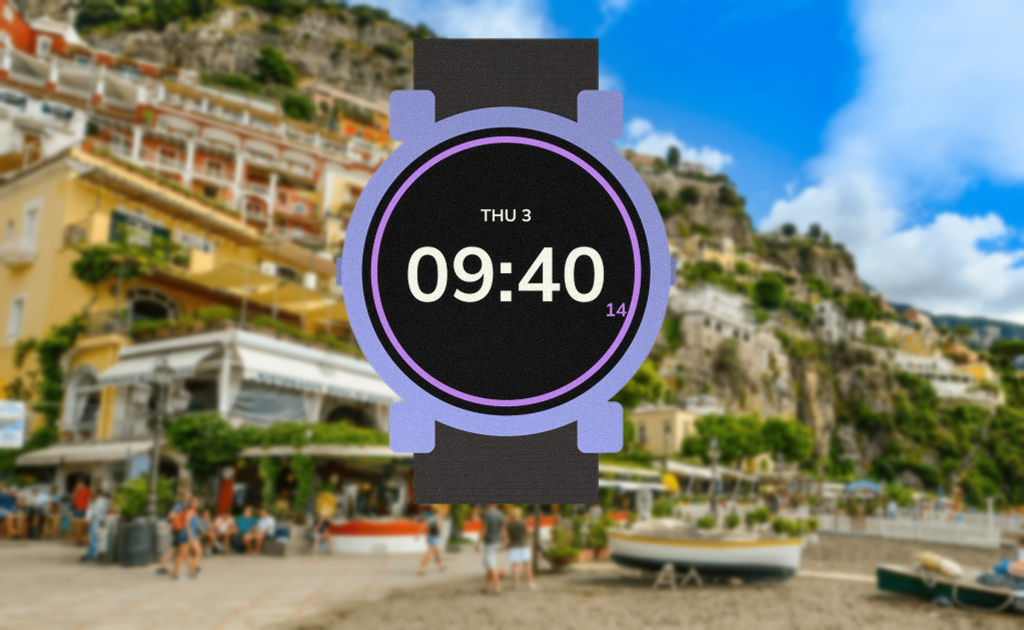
9:40:14
